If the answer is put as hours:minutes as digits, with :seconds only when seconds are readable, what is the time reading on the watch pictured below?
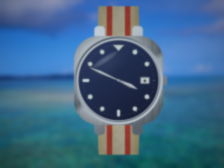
3:49
